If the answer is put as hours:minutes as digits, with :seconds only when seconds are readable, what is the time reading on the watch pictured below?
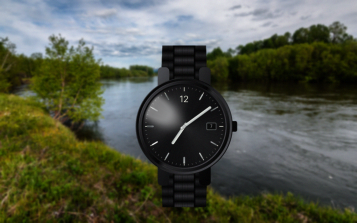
7:09
